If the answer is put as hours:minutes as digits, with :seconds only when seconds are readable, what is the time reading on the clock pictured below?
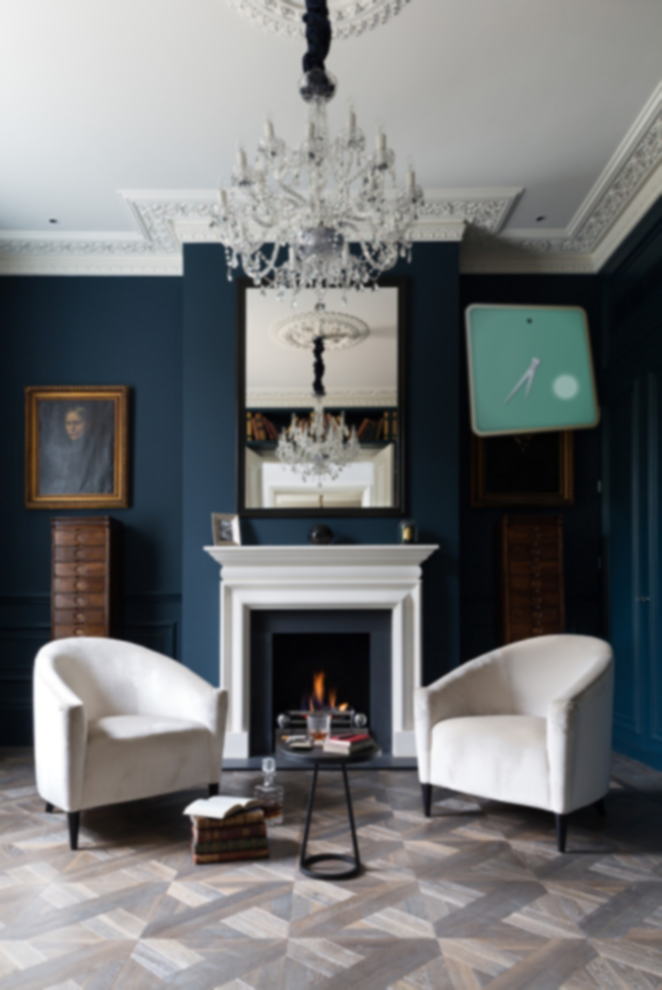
6:37
